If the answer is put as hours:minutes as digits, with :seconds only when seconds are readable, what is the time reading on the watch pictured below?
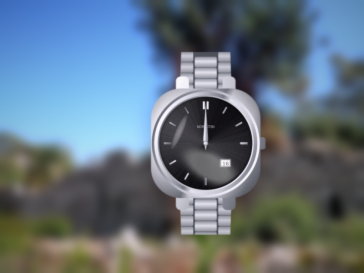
12:00
